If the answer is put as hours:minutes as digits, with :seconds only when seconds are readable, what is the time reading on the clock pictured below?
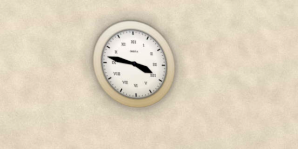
3:47
